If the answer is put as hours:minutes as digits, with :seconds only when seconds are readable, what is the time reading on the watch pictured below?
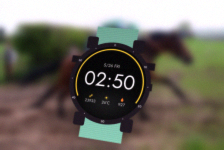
2:50
